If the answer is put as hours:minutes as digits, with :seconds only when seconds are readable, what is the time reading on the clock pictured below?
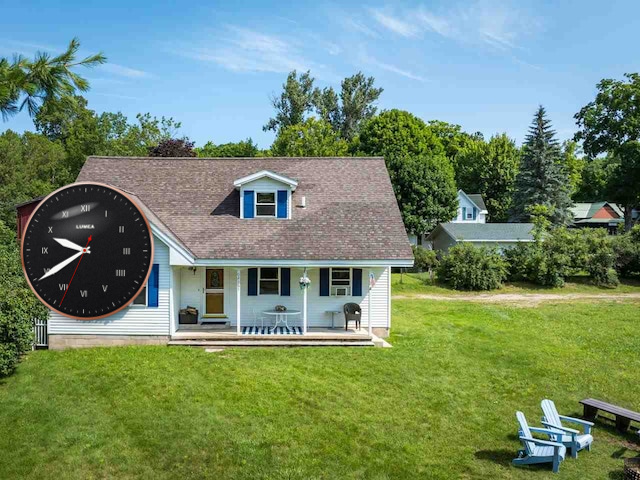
9:39:34
